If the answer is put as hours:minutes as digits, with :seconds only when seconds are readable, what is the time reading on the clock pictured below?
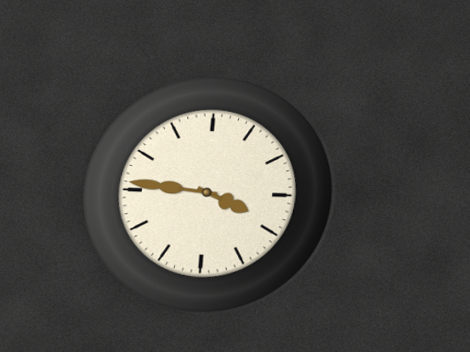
3:46
